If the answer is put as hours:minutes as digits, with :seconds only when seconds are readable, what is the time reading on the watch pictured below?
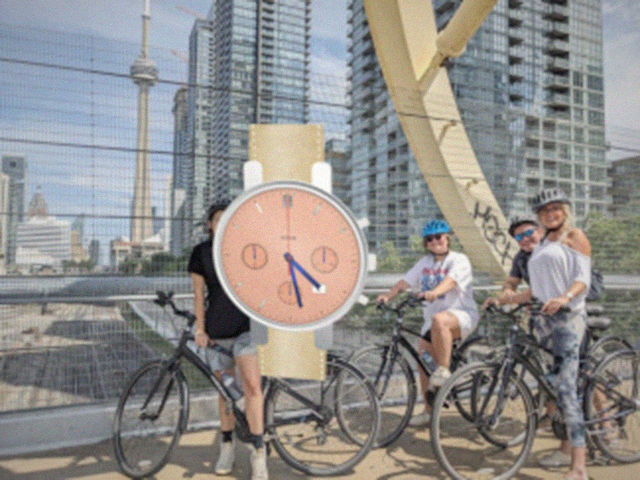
4:28
